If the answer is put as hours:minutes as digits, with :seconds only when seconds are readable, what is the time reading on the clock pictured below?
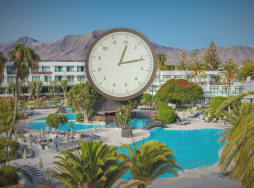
12:11
